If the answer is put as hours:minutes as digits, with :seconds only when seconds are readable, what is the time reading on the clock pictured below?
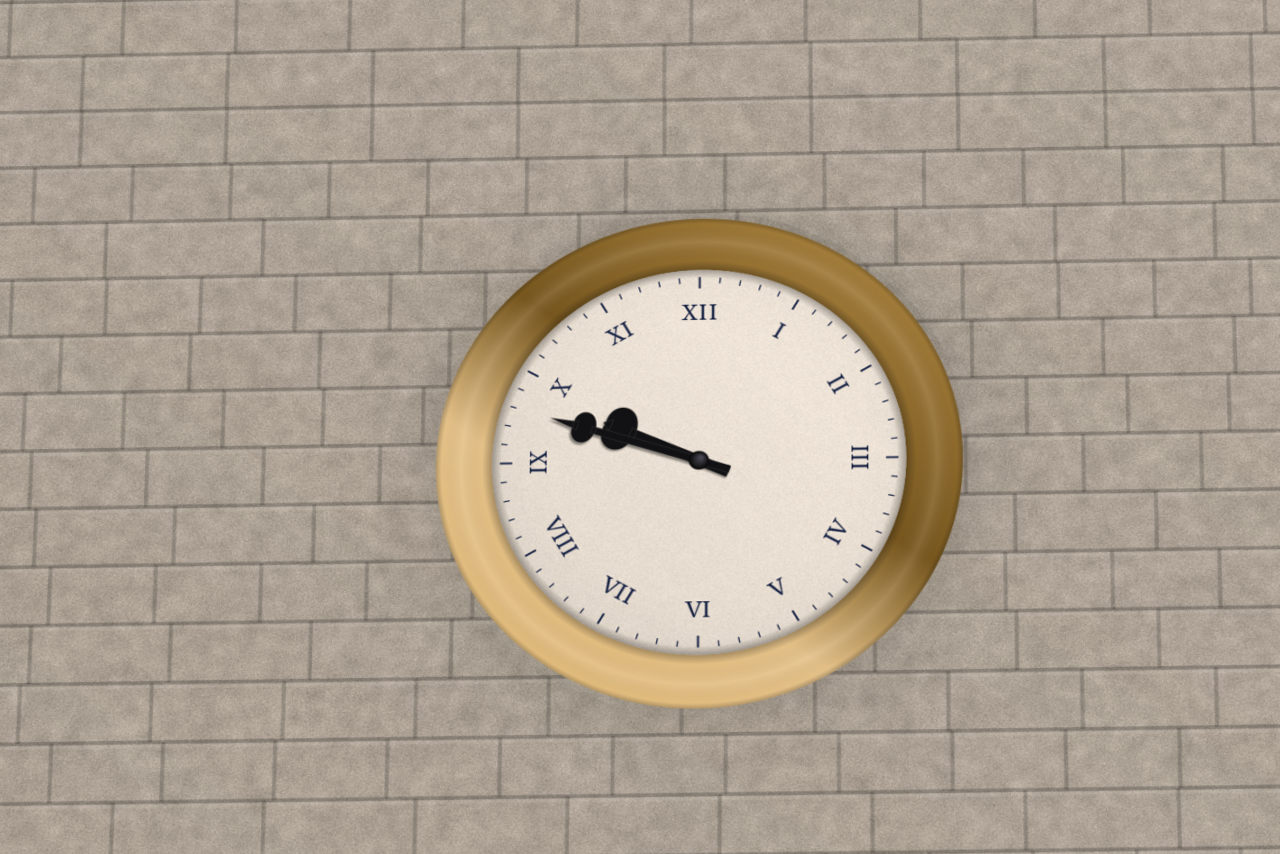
9:48
